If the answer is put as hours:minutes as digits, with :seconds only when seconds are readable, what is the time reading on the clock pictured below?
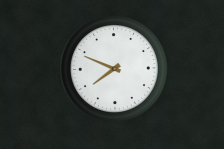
7:49
